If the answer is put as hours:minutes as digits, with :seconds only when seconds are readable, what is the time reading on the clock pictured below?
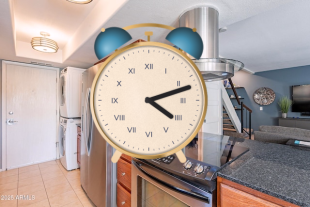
4:12
